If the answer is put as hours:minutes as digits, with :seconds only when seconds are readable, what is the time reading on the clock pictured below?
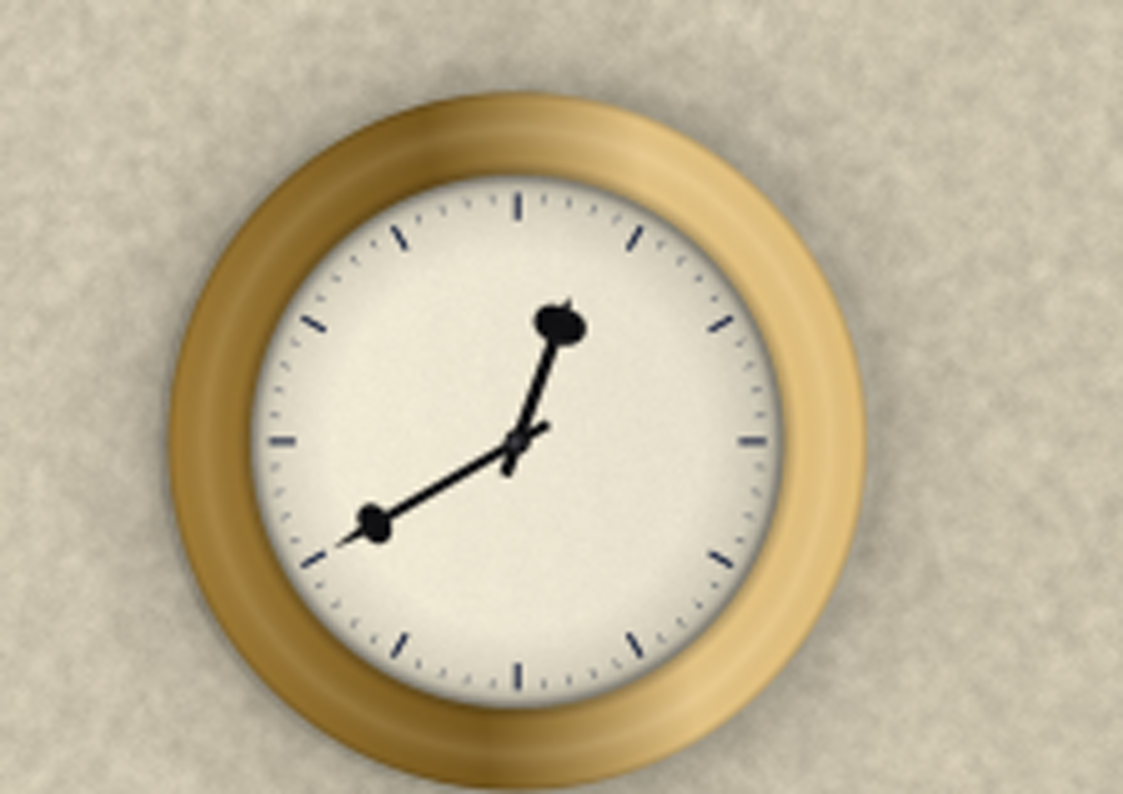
12:40
